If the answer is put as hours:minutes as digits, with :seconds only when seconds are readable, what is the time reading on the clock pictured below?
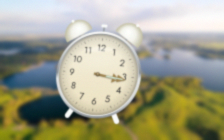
3:16
